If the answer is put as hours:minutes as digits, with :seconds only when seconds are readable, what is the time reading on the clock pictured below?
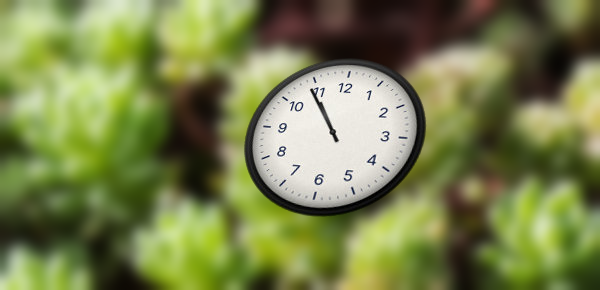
10:54
